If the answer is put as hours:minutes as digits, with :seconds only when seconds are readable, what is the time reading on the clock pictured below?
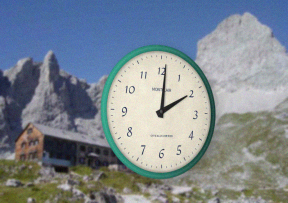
2:01
